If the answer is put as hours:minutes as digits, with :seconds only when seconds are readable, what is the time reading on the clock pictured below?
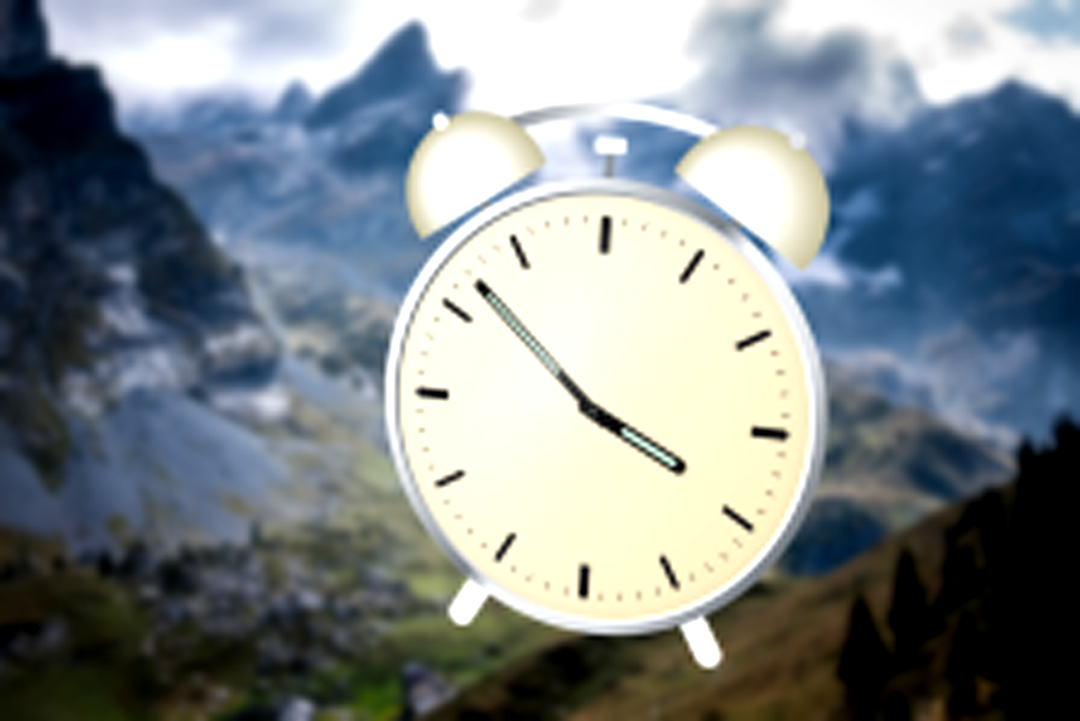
3:52
